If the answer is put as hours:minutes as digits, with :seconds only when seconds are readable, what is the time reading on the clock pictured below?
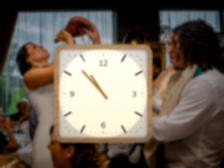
10:53
